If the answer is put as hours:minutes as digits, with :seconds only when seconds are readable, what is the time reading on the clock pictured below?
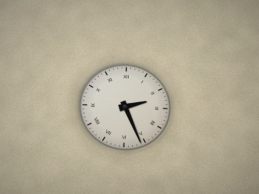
2:26
